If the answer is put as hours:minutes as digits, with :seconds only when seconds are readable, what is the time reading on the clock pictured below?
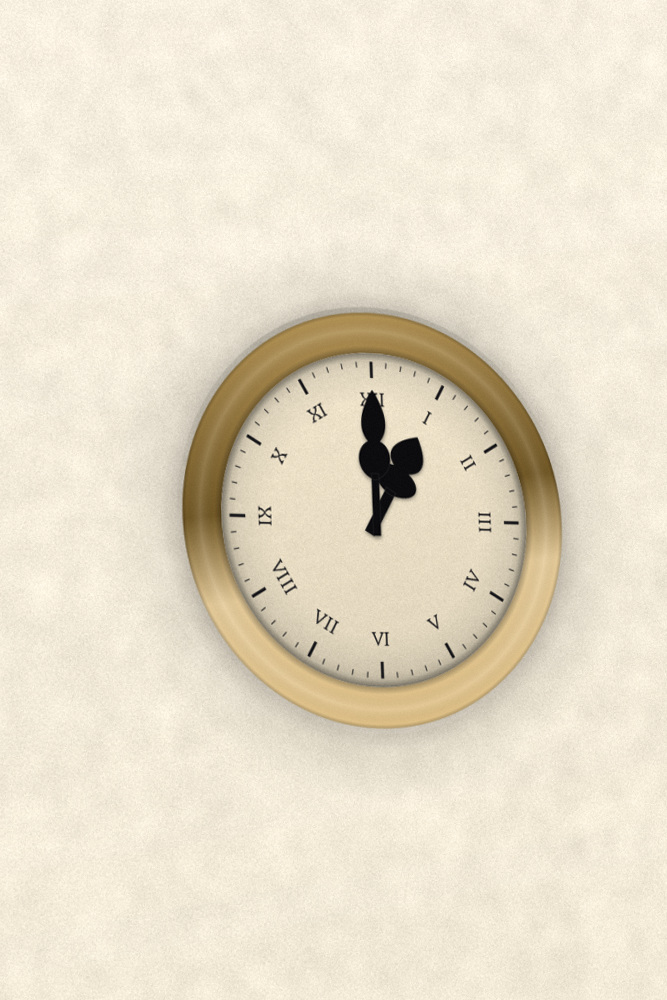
1:00
